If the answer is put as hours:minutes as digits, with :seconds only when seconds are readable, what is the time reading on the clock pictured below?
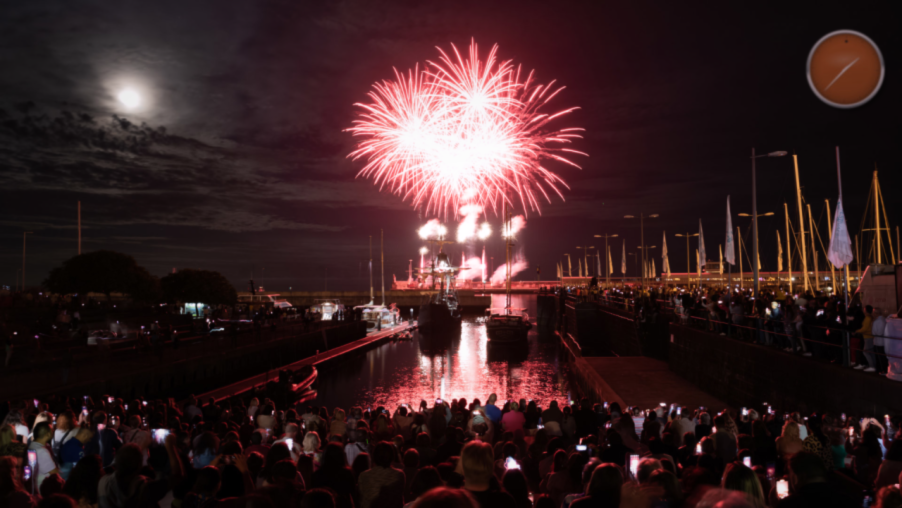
1:37
